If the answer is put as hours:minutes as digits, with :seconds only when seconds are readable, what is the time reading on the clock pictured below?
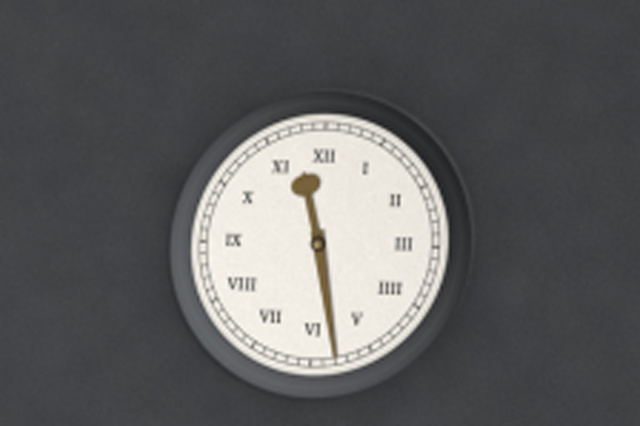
11:28
